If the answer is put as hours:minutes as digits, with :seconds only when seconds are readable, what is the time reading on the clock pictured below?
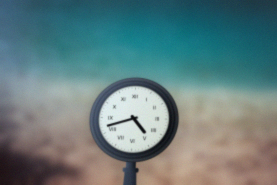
4:42
